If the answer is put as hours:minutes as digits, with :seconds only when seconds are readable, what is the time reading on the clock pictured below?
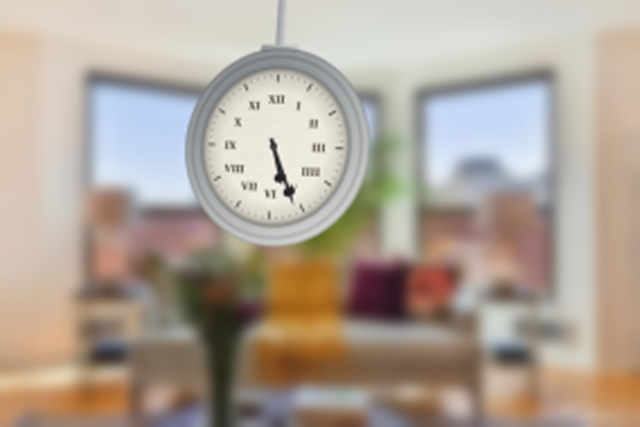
5:26
